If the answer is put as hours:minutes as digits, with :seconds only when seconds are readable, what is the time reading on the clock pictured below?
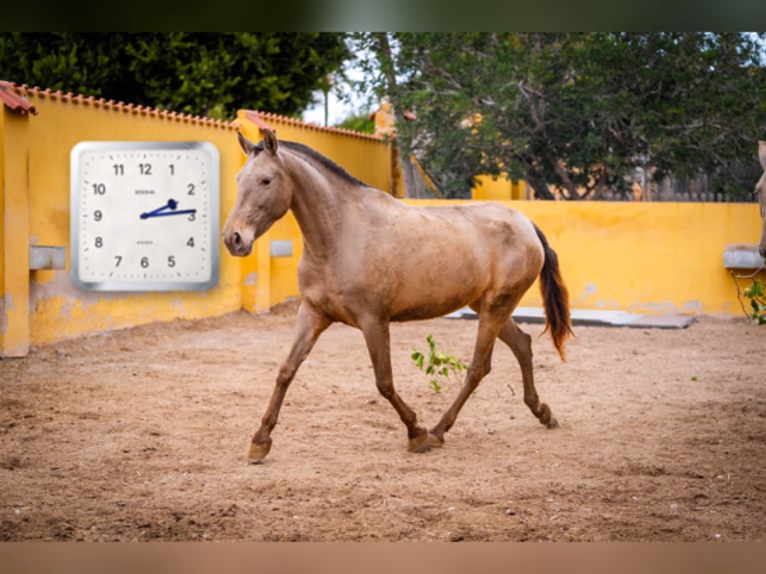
2:14
